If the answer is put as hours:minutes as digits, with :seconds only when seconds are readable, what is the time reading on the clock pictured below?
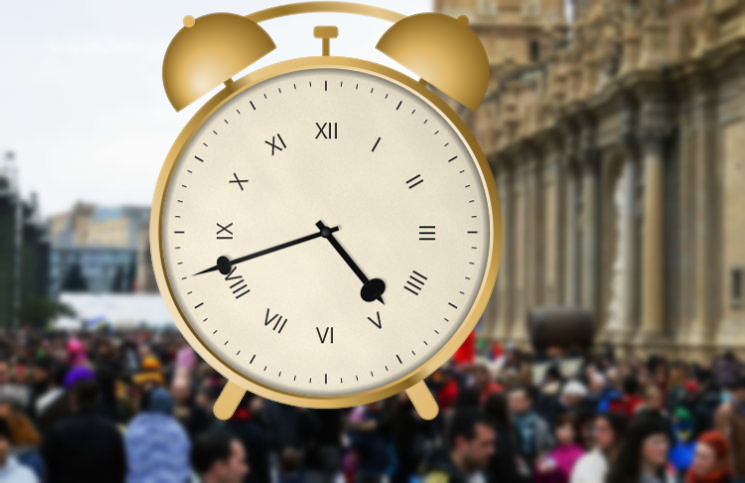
4:42
